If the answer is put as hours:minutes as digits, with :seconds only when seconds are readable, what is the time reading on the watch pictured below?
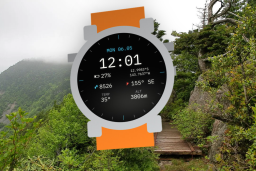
12:01
